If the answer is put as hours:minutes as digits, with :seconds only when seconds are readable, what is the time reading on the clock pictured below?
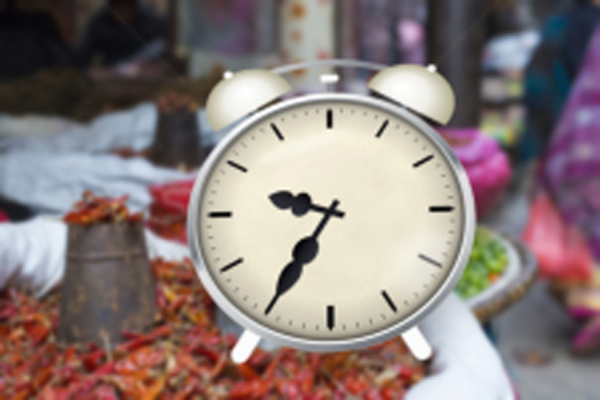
9:35
